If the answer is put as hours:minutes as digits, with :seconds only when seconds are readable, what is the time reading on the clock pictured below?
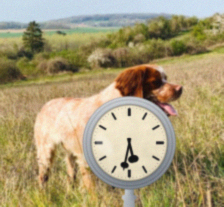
5:32
